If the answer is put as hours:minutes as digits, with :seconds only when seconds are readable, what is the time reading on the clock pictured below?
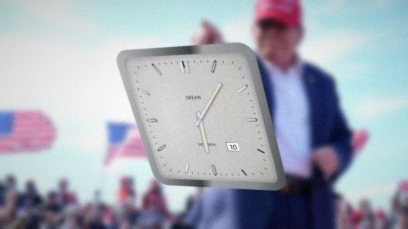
6:07
